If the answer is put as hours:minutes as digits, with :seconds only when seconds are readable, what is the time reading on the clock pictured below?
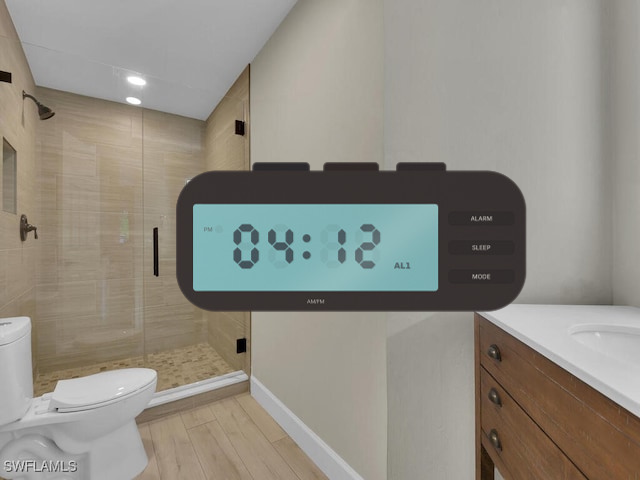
4:12
